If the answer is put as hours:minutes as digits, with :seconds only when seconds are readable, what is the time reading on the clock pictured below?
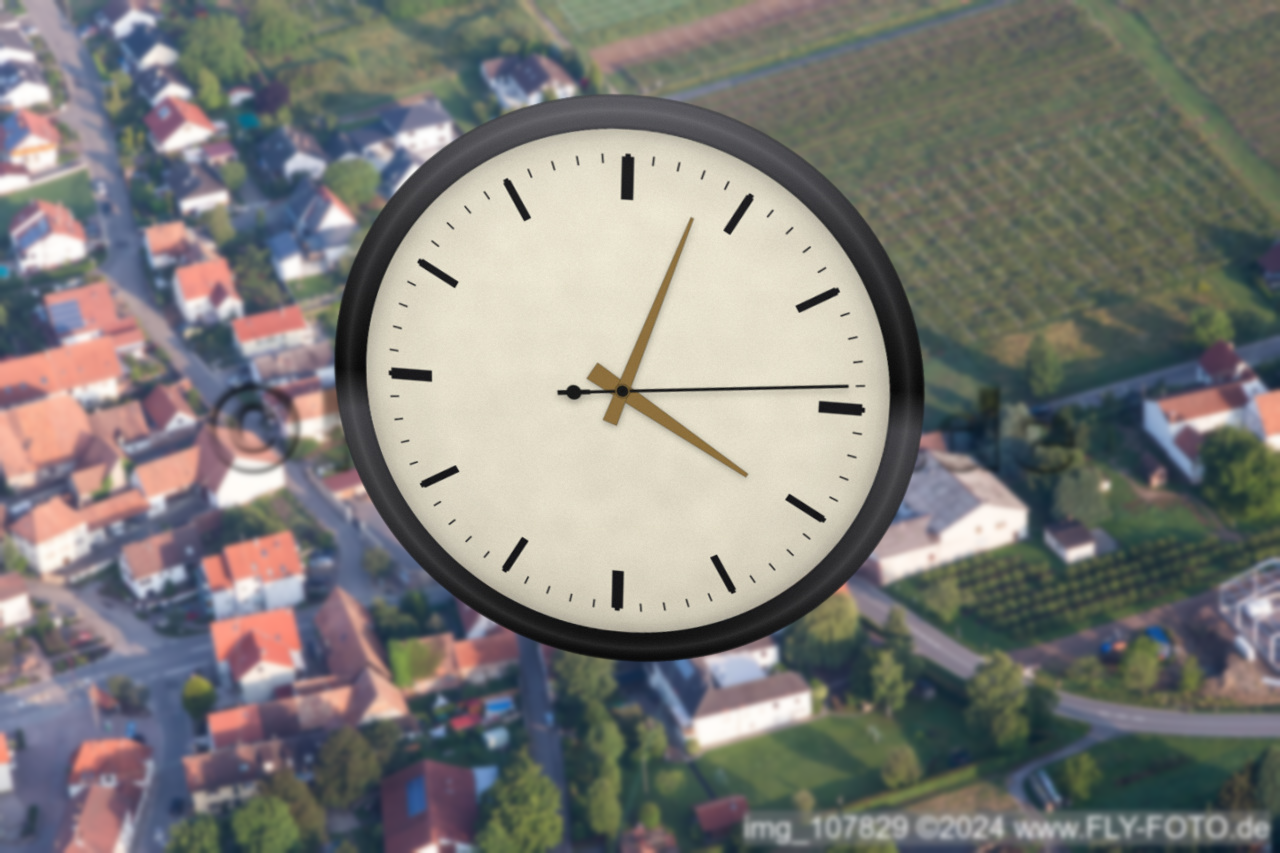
4:03:14
